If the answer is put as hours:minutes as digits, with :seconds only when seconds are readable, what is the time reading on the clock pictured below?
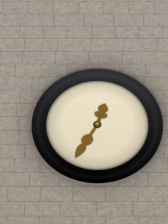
12:35
